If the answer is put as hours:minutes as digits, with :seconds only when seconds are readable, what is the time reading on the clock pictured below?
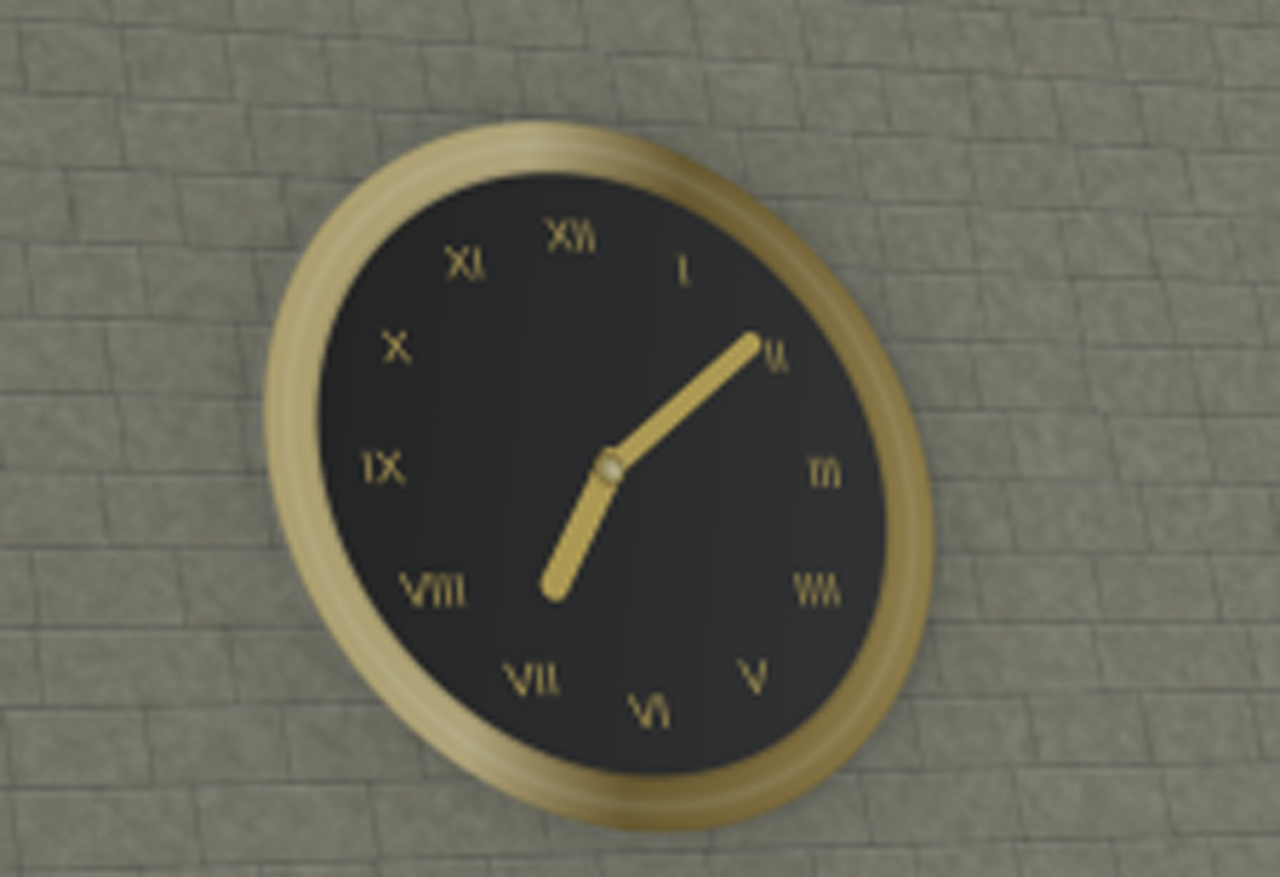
7:09
